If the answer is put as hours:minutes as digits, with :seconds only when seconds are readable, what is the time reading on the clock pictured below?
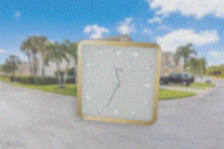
11:34
